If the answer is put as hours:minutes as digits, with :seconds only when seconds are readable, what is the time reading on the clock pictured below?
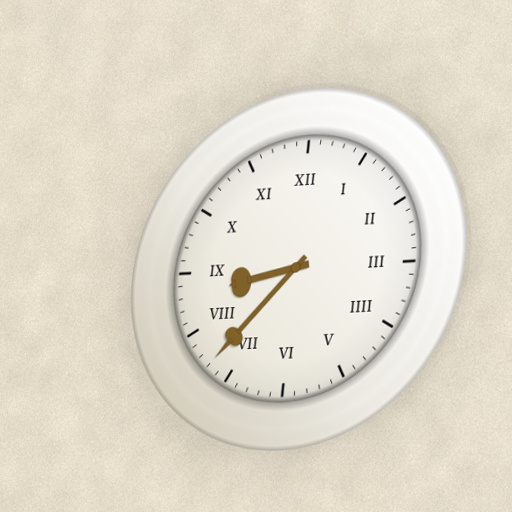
8:37
